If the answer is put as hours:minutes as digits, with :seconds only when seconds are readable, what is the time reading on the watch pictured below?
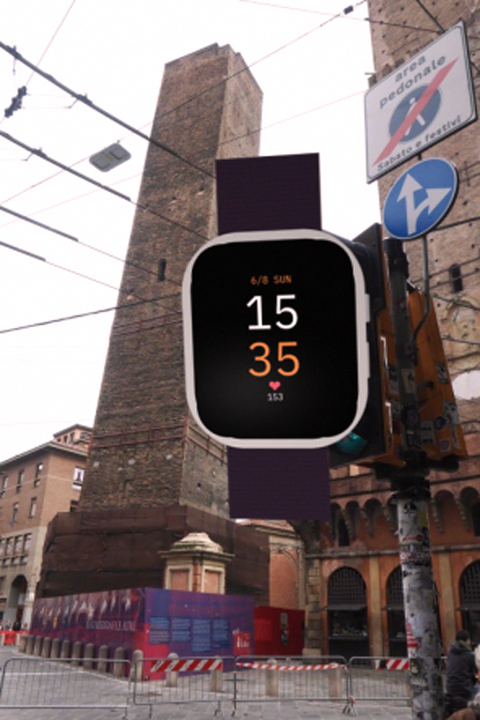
15:35
